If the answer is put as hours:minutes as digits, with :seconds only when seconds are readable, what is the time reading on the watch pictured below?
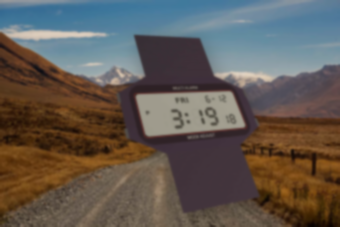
3:19
